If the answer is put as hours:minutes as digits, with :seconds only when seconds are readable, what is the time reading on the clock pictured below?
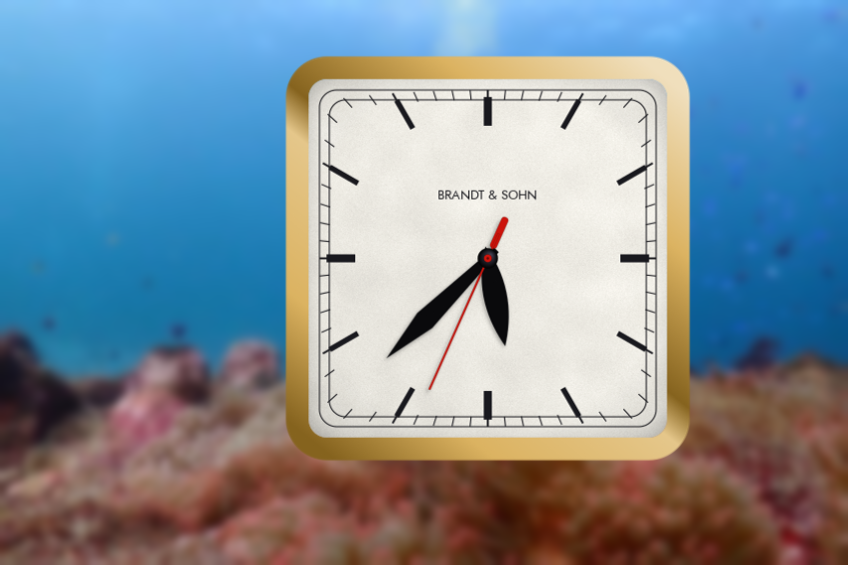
5:37:34
